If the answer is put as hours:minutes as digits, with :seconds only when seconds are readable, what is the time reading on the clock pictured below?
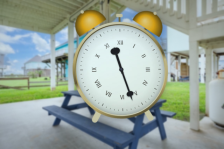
11:27
